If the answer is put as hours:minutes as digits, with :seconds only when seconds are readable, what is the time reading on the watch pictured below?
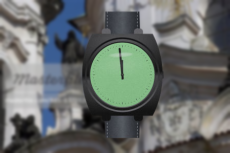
11:59
